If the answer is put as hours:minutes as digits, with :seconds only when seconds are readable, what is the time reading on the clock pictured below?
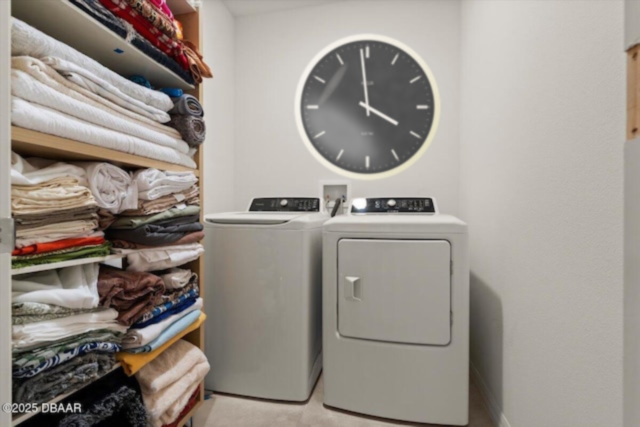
3:59
